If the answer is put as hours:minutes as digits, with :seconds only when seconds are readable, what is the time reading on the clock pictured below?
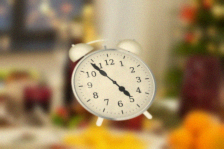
4:54
